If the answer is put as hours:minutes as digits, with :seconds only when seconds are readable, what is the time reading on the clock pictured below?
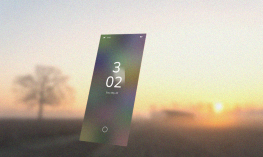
3:02
